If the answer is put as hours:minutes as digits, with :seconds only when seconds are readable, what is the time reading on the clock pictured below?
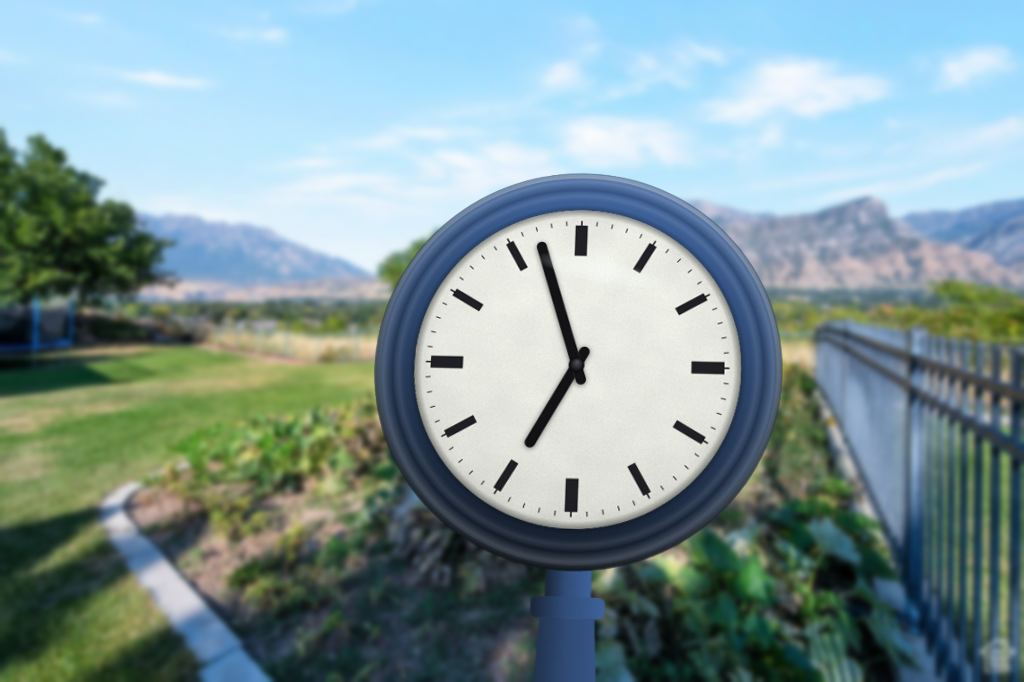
6:57
